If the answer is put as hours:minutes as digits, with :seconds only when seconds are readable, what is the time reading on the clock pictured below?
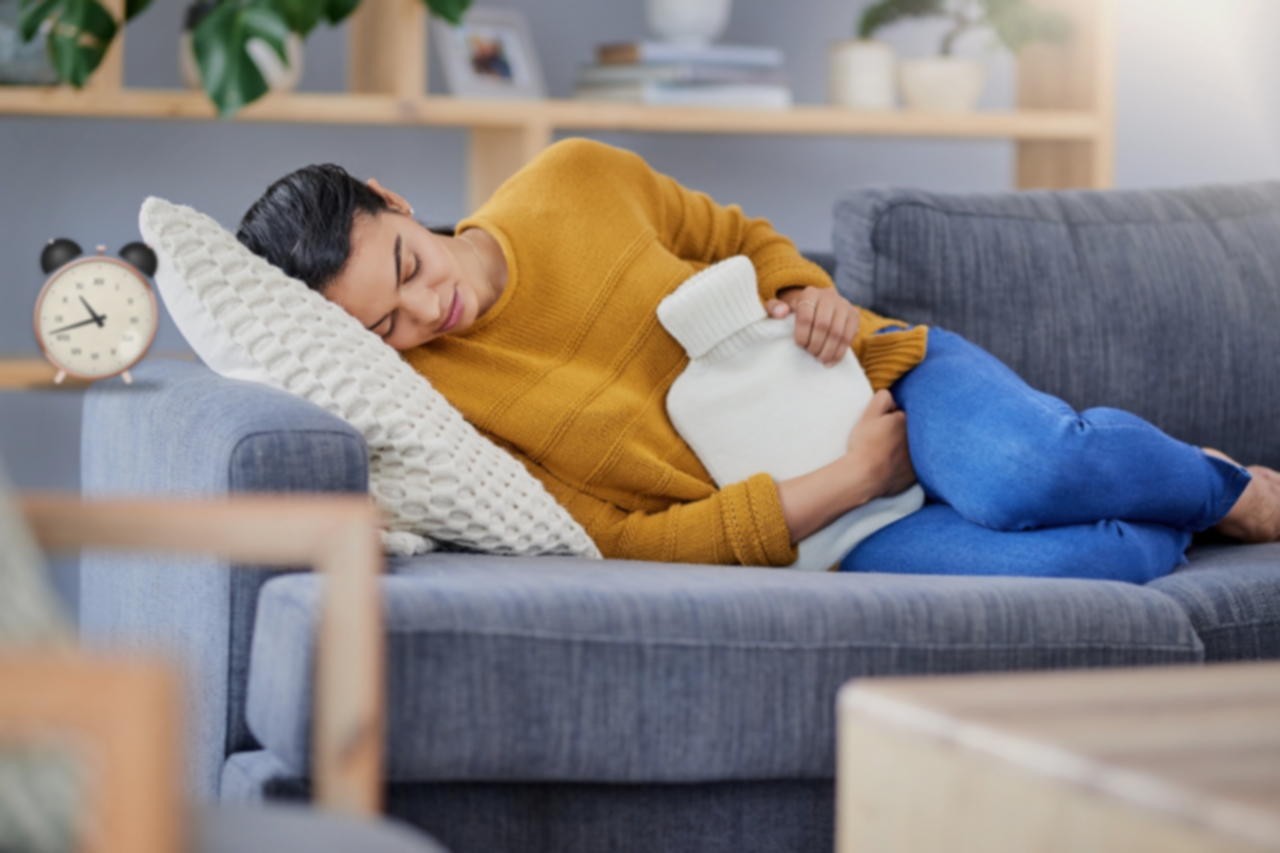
10:42
